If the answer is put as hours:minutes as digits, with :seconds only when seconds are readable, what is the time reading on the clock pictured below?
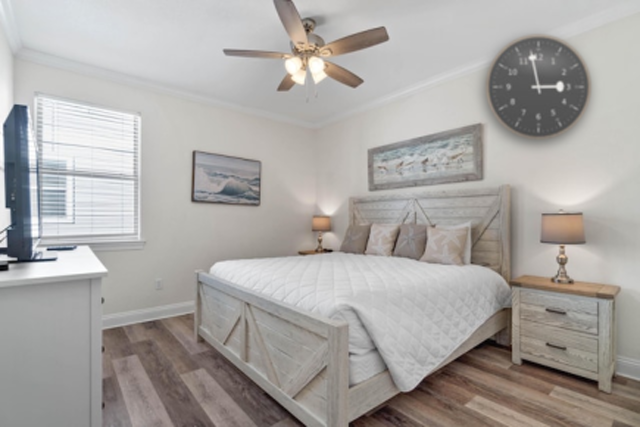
2:58
